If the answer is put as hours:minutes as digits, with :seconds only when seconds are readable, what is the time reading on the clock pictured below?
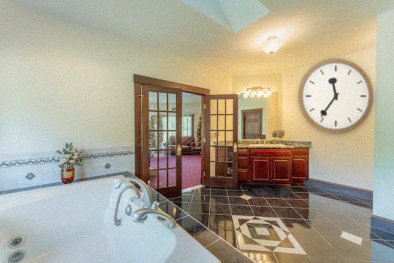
11:36
